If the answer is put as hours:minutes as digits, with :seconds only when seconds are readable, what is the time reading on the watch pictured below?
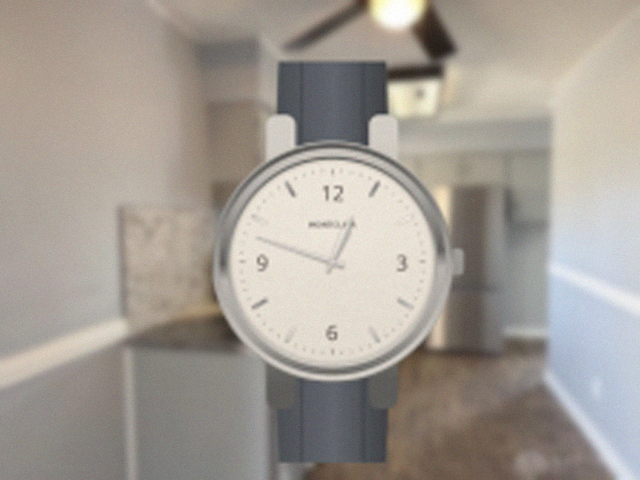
12:48
